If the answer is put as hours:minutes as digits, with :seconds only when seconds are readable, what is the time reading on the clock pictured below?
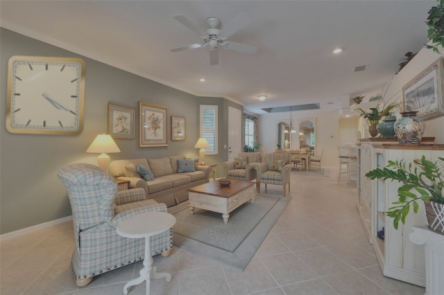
4:20
